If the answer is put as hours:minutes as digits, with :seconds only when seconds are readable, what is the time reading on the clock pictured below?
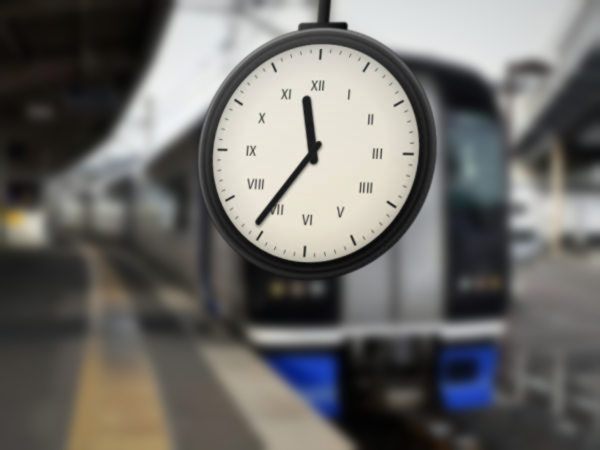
11:36
